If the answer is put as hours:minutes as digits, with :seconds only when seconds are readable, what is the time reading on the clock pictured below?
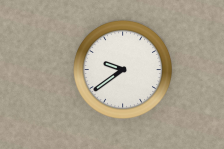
9:39
